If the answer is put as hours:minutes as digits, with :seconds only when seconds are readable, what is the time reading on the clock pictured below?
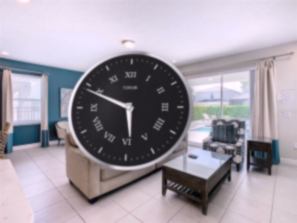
5:49
